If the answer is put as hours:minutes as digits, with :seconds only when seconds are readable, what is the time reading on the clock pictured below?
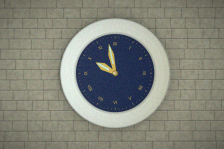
9:58
